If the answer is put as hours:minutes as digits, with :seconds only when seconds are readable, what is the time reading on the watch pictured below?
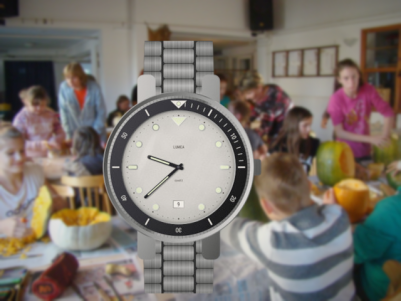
9:38
